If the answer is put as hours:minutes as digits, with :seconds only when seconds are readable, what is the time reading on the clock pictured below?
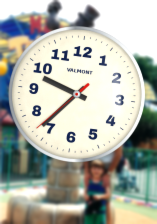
9:36:37
